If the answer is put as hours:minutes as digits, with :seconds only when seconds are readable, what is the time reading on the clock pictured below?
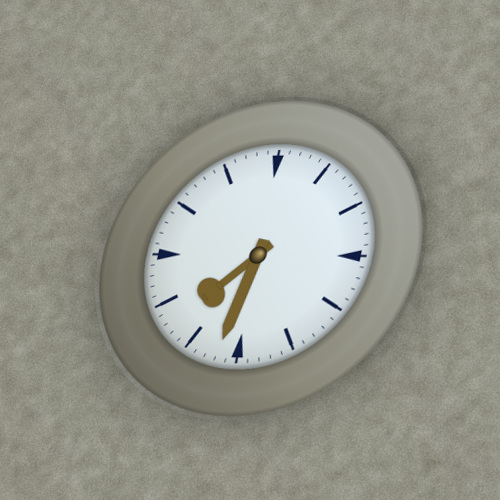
7:32
